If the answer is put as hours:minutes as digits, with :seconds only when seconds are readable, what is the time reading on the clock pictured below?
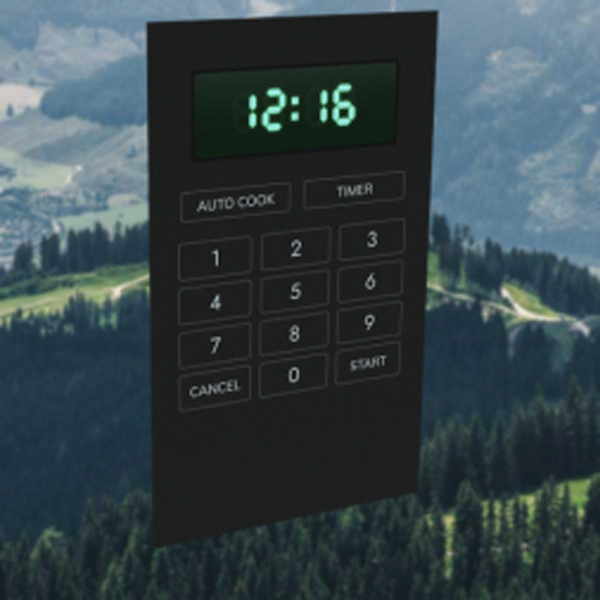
12:16
